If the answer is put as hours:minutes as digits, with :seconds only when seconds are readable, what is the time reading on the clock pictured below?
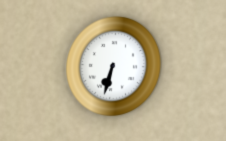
6:32
